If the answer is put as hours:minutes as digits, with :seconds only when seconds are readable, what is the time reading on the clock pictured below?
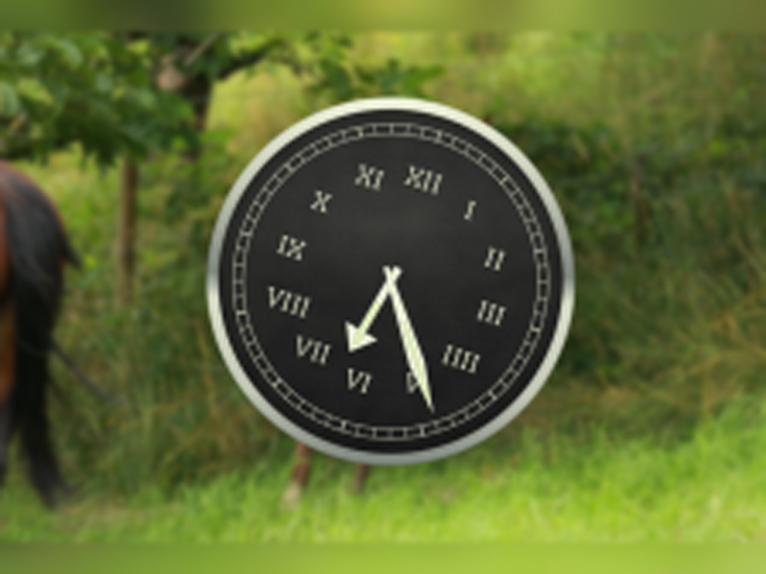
6:24
